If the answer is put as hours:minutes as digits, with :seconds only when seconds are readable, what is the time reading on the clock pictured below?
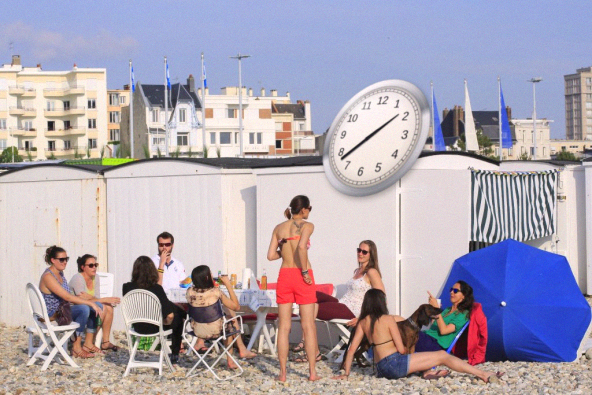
1:38
